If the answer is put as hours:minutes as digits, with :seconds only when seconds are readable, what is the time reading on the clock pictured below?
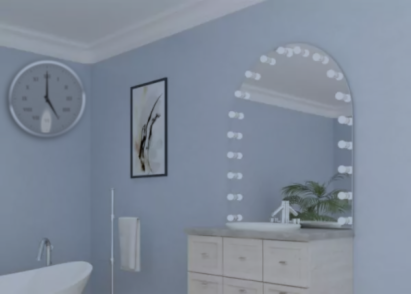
5:00
